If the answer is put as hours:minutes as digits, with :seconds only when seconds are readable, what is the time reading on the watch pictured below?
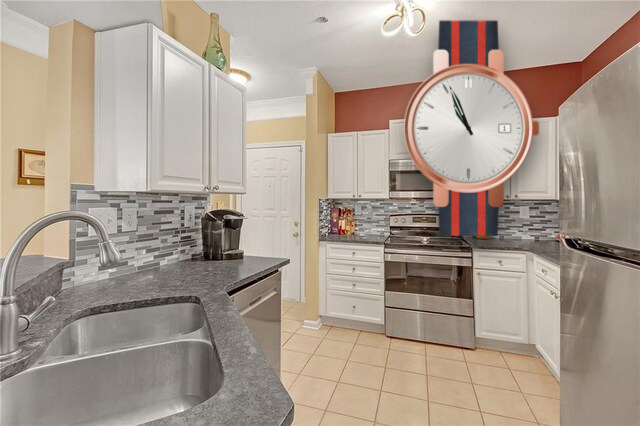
10:56
